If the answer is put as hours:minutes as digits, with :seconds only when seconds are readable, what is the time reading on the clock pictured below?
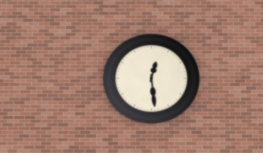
12:29
